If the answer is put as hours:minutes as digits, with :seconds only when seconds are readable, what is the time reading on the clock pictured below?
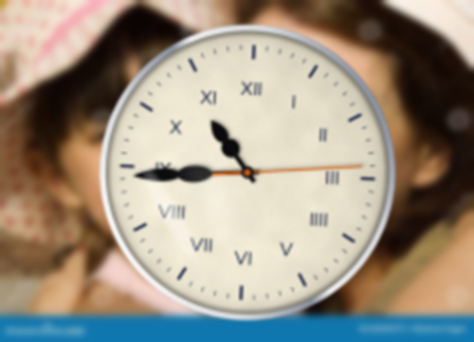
10:44:14
